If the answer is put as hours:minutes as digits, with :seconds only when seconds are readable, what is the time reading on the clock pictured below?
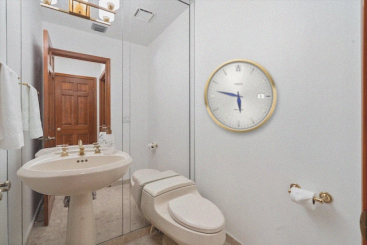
5:47
